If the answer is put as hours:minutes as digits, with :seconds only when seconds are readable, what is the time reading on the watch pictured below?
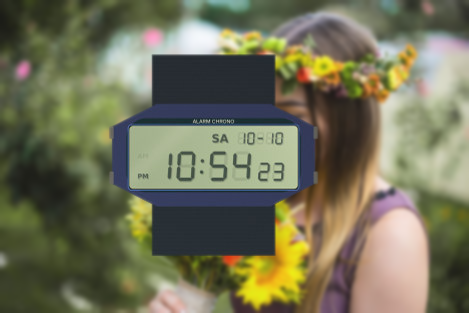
10:54:23
